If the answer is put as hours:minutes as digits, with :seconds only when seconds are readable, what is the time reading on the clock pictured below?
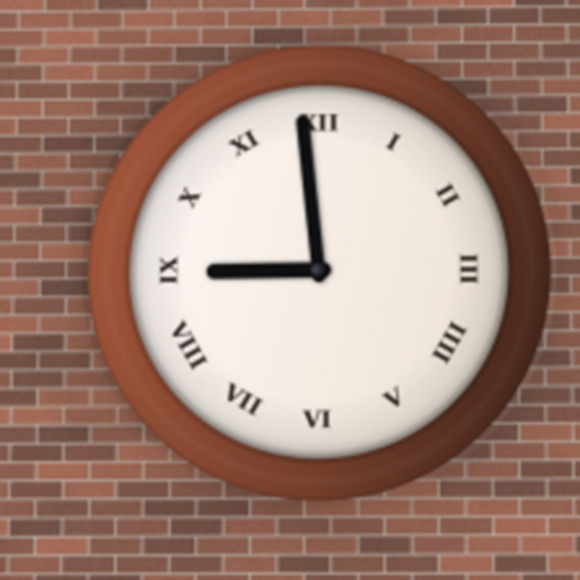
8:59
